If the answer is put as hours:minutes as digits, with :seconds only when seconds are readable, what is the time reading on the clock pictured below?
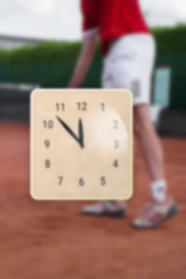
11:53
